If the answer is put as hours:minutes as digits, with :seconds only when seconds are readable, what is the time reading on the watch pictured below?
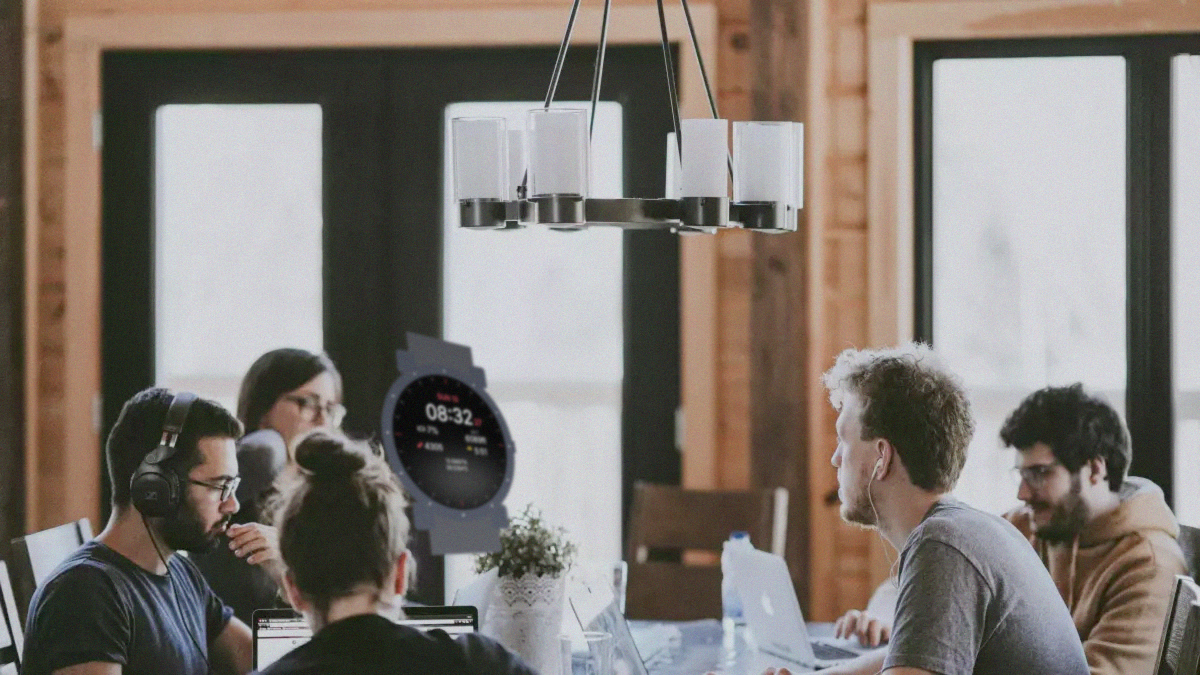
8:32
